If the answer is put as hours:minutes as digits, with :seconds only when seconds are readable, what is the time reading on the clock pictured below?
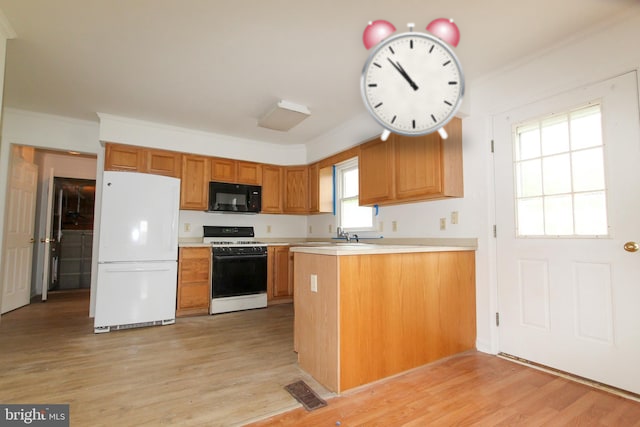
10:53
